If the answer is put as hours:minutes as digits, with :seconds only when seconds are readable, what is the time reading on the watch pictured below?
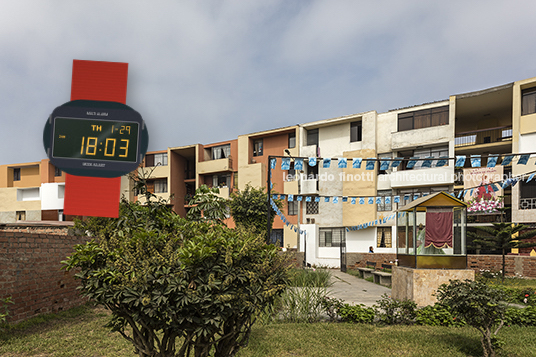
18:03
